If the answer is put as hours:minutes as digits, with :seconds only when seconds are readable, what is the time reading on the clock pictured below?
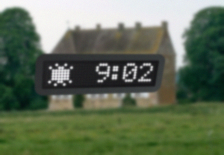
9:02
